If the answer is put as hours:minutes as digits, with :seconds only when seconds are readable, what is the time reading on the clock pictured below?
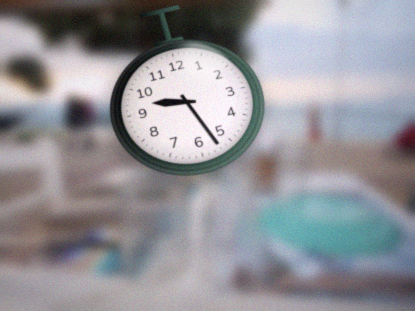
9:27
